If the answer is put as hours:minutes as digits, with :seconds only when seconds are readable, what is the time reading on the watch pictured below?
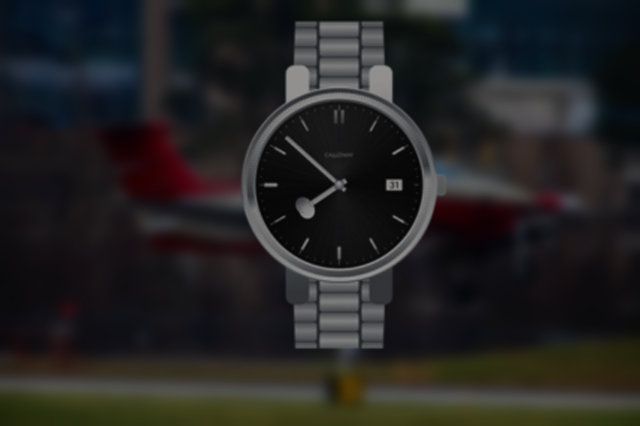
7:52
